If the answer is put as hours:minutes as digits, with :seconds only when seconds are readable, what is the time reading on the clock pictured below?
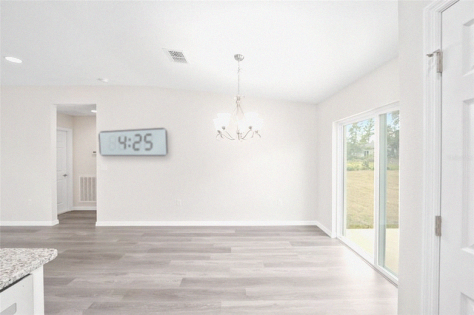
4:25
